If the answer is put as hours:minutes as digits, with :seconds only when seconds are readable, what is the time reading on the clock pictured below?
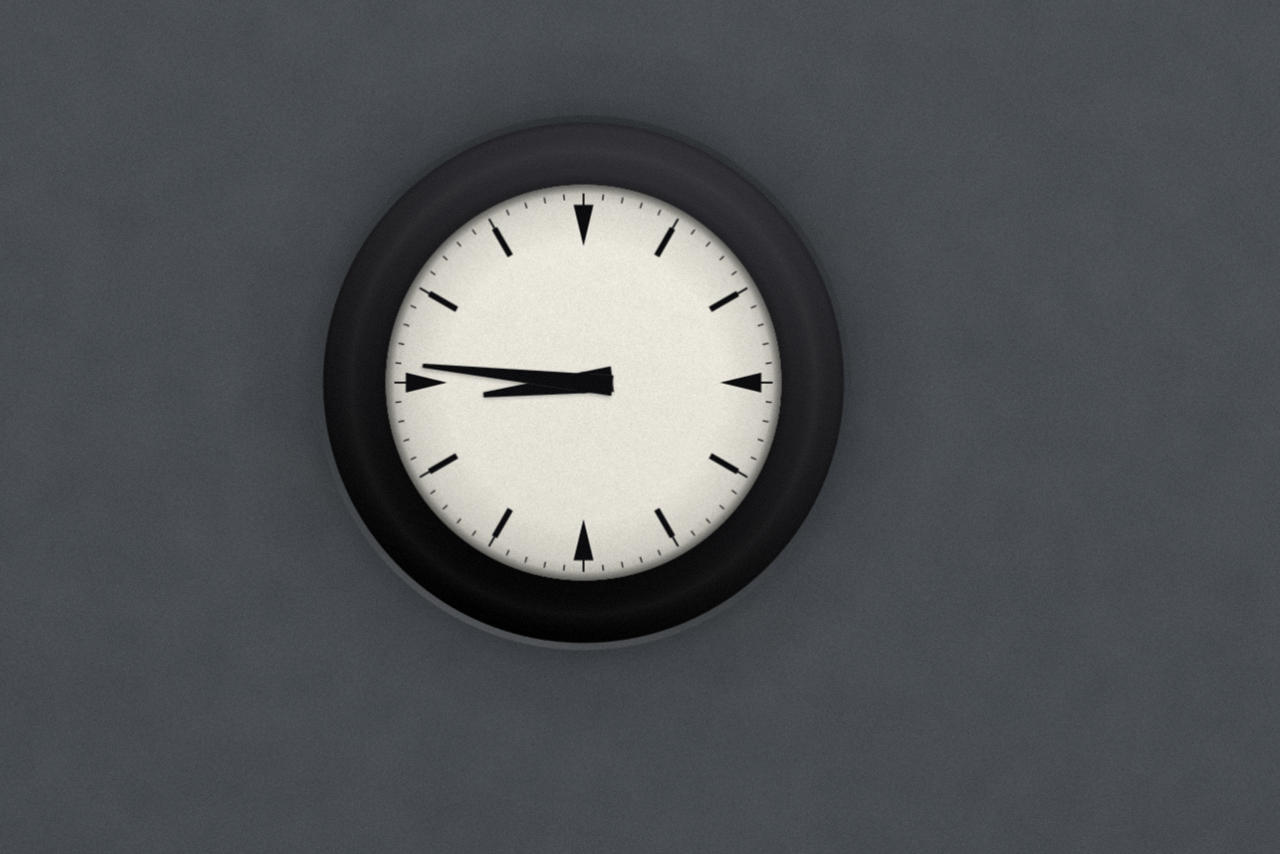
8:46
